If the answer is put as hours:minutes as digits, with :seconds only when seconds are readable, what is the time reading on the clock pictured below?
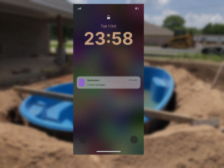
23:58
